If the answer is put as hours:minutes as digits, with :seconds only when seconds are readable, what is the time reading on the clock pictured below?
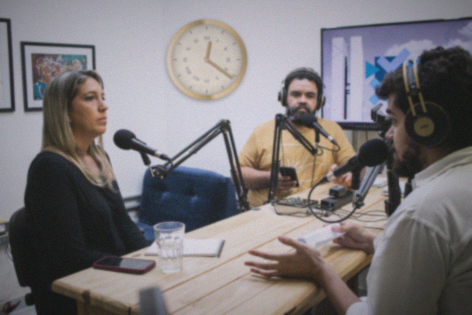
12:21
